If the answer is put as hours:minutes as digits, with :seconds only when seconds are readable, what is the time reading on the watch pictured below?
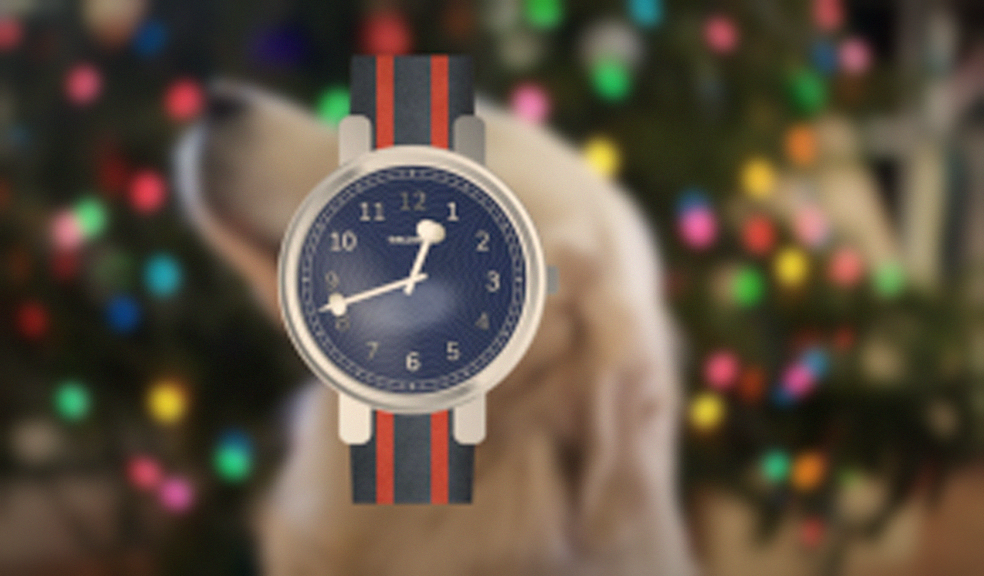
12:42
